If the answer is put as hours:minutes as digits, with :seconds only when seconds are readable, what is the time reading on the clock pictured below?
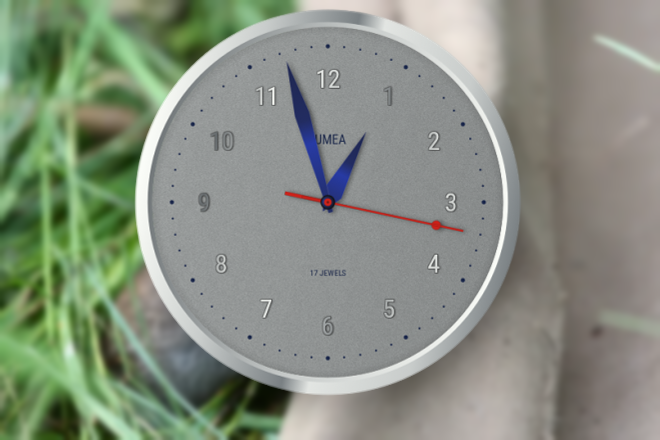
12:57:17
